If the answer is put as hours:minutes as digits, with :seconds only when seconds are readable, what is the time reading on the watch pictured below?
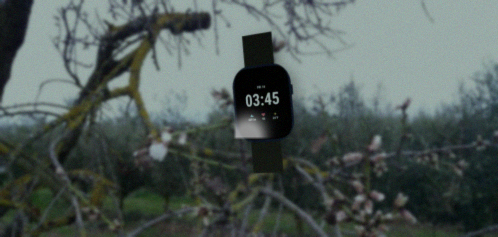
3:45
